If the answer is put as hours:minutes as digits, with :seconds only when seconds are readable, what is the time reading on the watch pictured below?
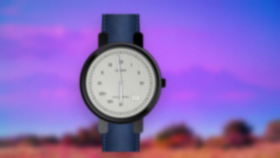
5:59
